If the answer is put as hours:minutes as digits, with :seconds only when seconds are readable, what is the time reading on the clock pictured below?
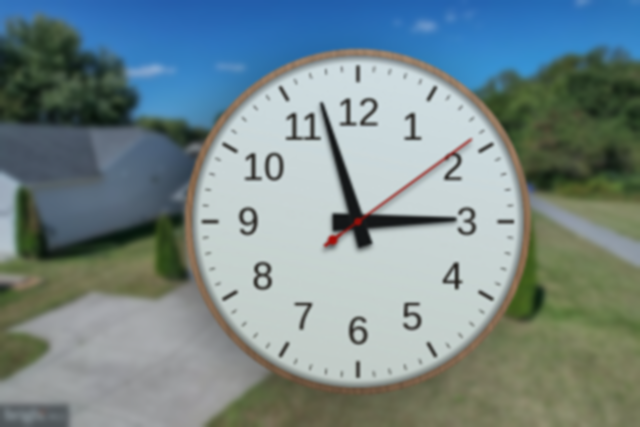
2:57:09
